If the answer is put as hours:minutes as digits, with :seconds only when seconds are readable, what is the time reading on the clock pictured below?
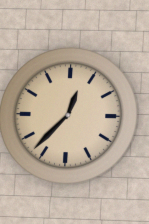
12:37
